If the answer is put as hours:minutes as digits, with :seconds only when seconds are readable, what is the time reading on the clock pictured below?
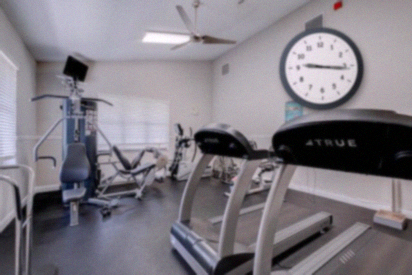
9:16
